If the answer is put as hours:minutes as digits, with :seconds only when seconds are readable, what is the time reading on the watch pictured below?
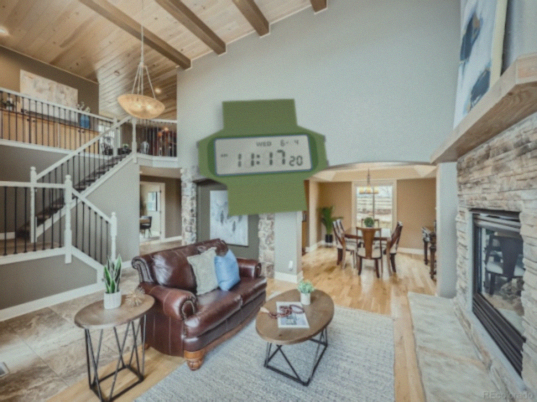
11:17:20
